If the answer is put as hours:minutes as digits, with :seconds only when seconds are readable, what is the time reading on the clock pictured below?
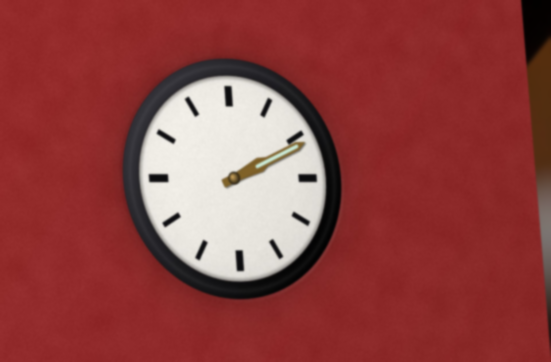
2:11
